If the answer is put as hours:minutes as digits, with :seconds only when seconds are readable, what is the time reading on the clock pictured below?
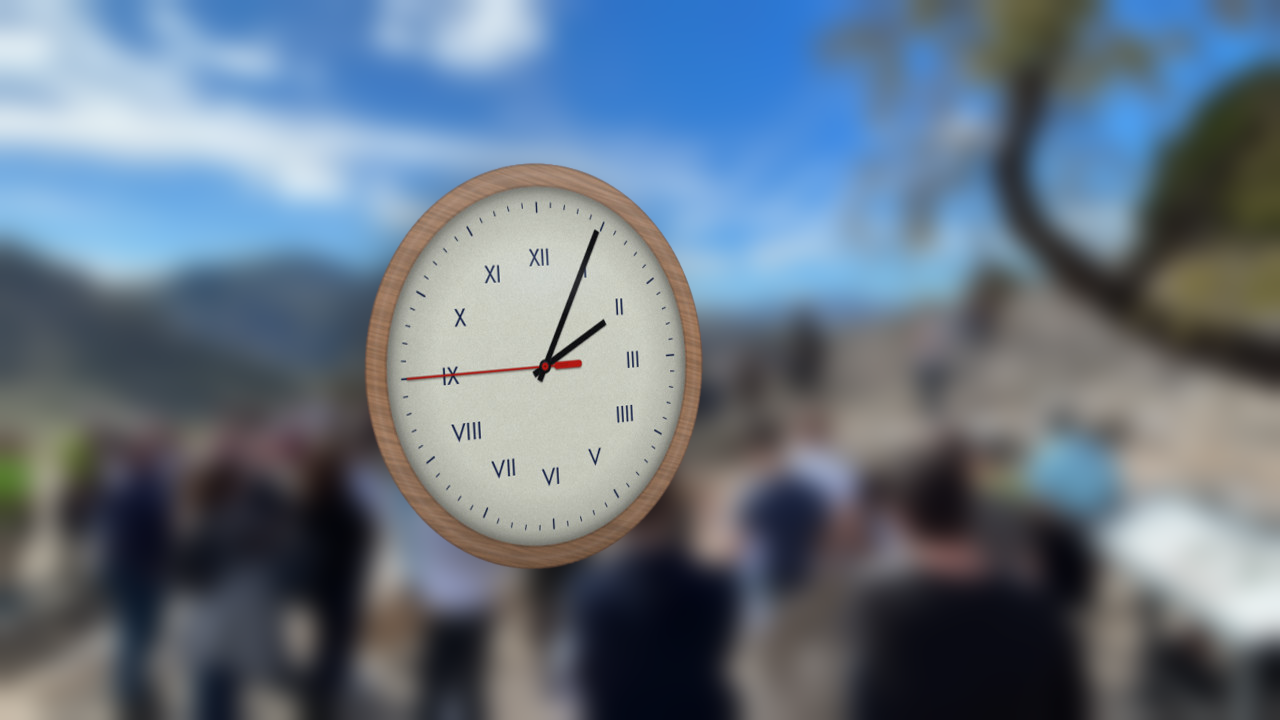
2:04:45
